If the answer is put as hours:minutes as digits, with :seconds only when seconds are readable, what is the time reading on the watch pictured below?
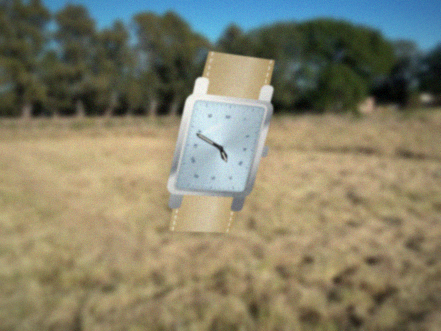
4:49
